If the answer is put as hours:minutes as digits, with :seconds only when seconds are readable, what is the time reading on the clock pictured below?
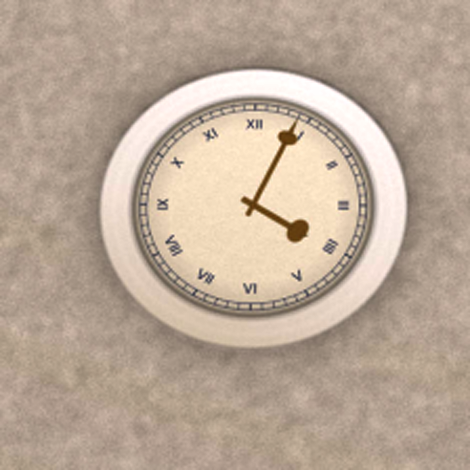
4:04
